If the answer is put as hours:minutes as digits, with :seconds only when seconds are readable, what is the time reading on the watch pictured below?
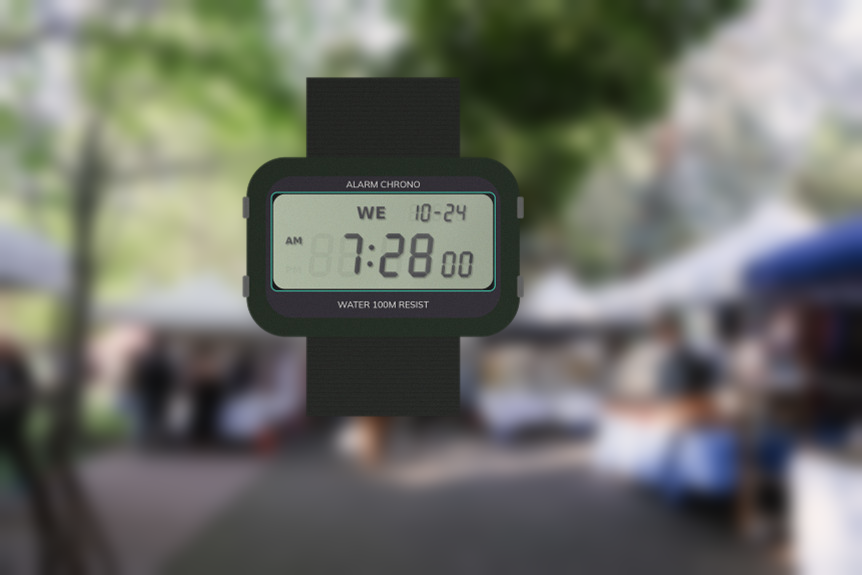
7:28:00
